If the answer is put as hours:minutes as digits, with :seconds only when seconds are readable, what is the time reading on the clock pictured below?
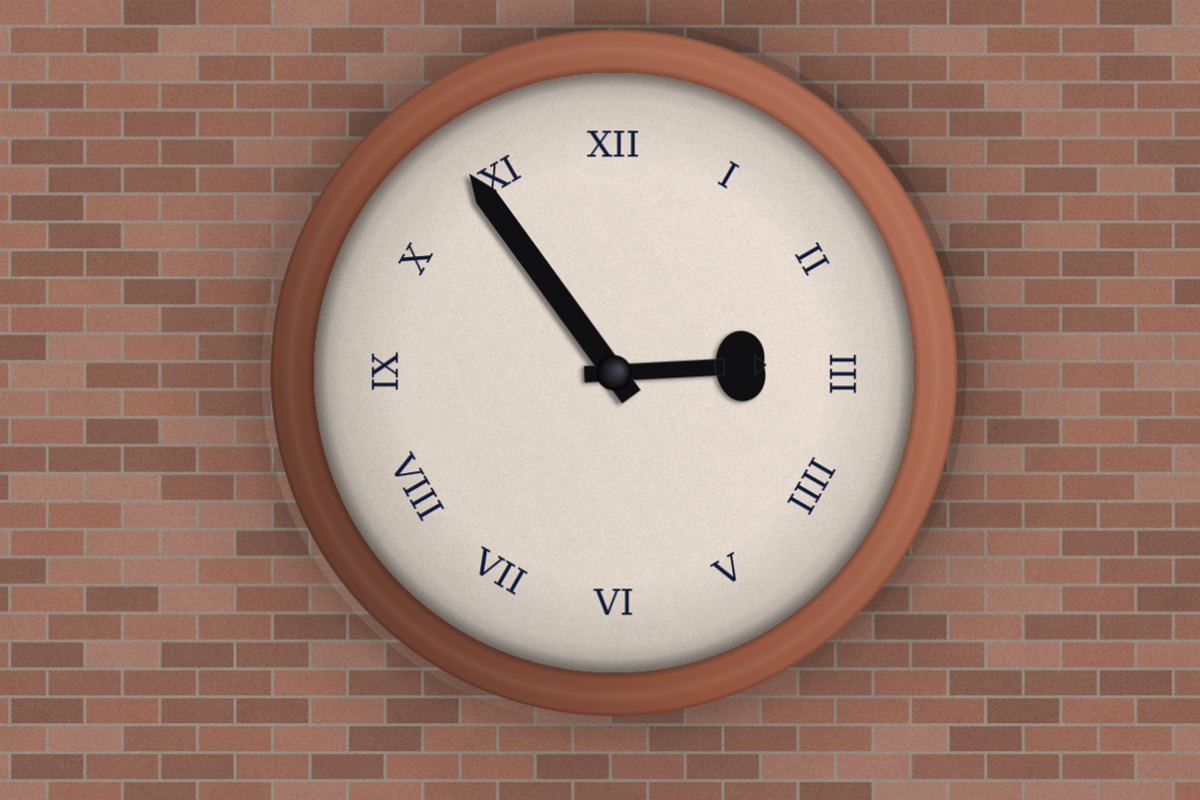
2:54
